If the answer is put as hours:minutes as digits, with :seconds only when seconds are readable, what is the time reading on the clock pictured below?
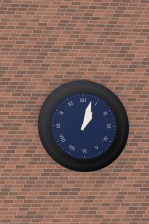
1:03
